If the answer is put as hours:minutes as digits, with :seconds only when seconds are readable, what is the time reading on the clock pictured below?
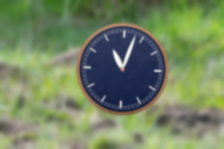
11:03
